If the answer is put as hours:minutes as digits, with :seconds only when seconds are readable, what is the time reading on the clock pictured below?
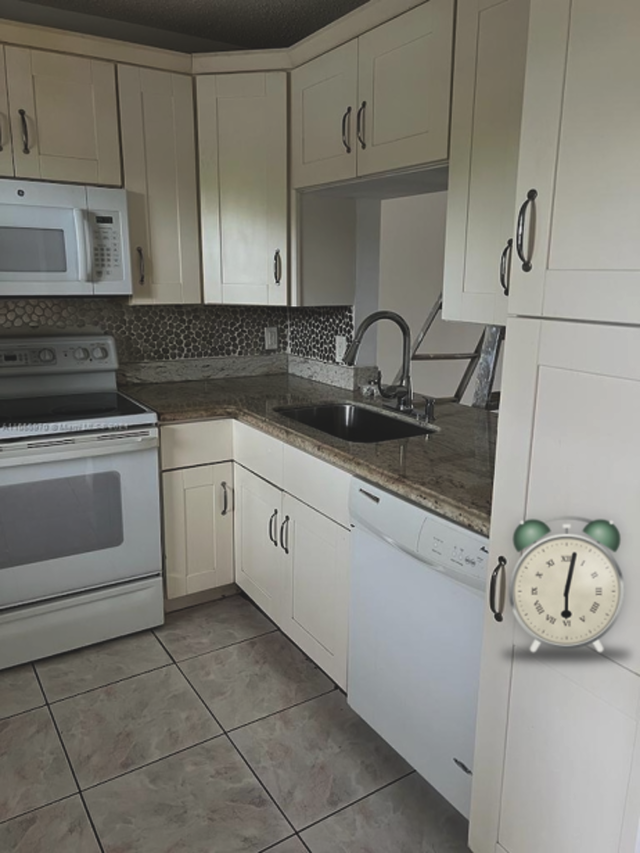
6:02
